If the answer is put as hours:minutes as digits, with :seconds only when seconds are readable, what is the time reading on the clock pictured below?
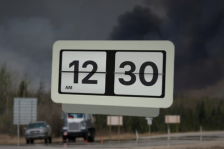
12:30
